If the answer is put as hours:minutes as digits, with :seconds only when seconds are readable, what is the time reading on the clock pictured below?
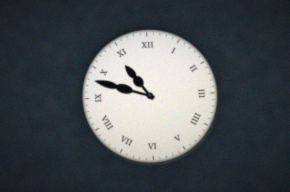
10:48
